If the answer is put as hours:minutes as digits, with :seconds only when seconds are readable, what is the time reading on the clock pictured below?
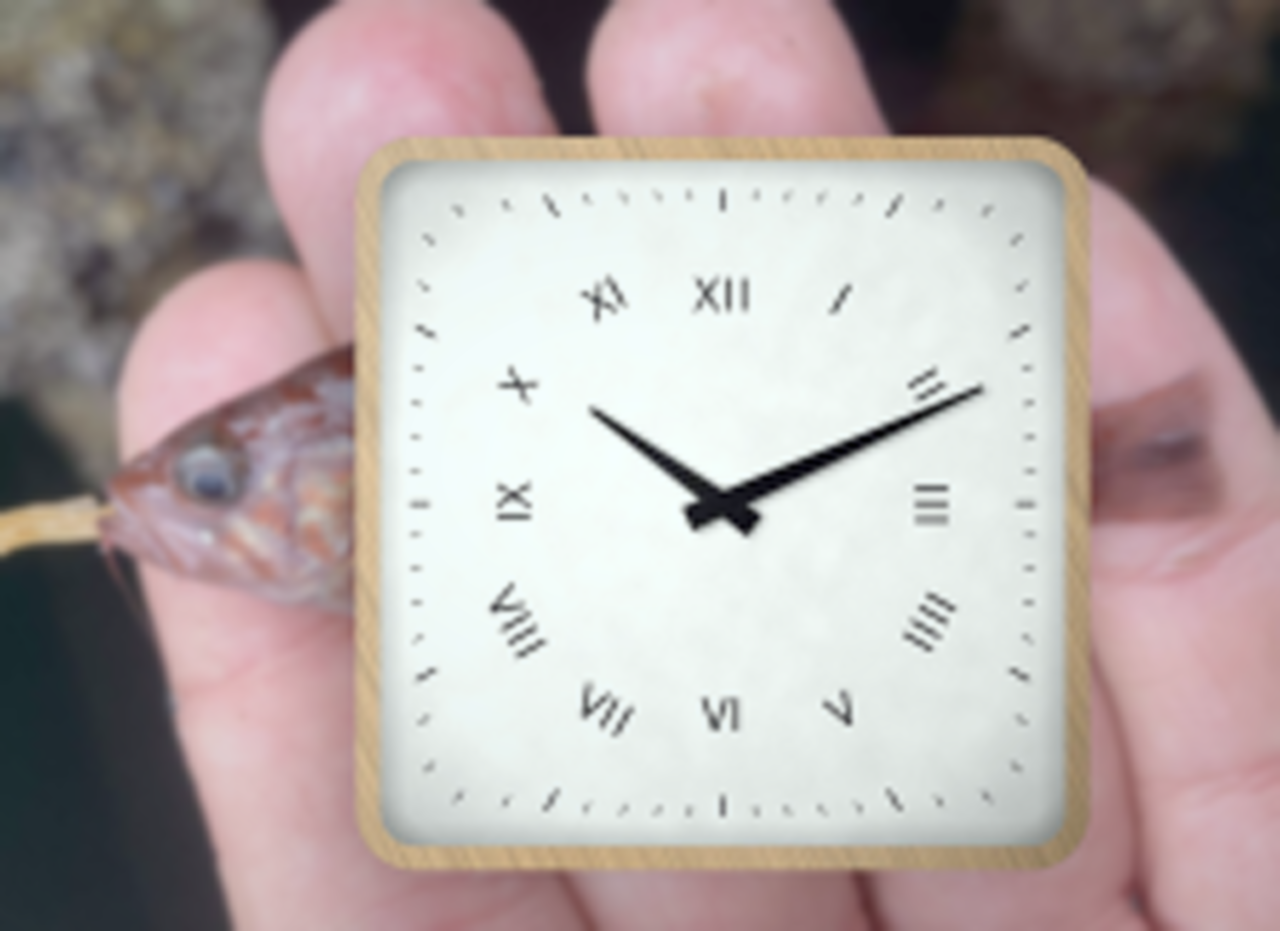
10:11
